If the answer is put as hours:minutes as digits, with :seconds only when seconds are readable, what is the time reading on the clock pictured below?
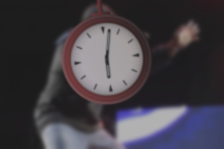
6:02
